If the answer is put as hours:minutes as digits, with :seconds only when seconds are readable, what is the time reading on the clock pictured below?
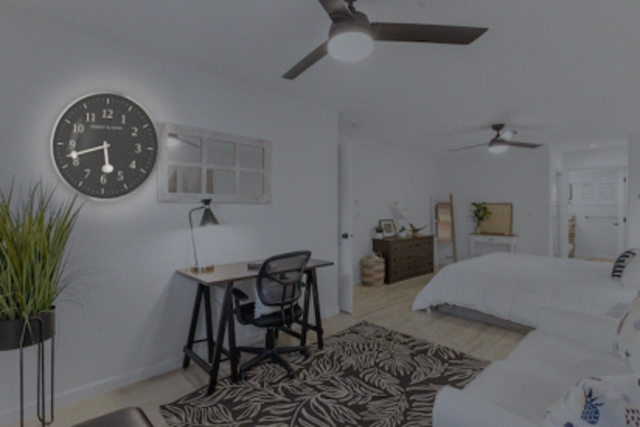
5:42
